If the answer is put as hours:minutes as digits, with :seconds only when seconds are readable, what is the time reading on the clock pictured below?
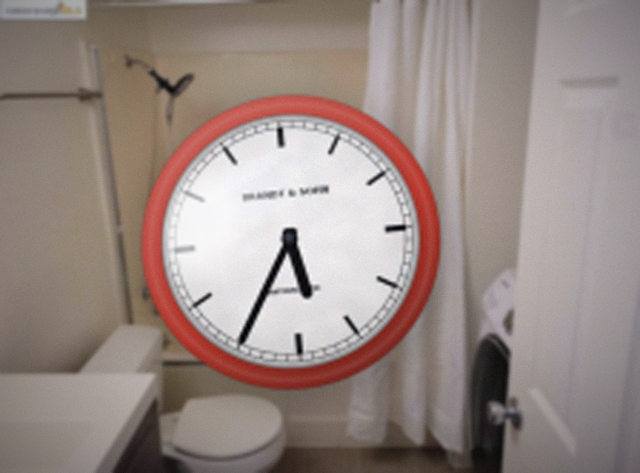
5:35
